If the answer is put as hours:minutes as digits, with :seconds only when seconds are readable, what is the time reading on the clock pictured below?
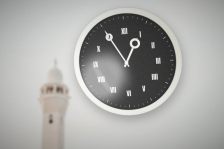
12:55
